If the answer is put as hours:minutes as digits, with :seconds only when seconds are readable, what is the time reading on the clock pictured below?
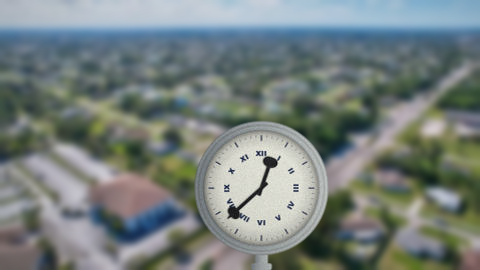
12:38
